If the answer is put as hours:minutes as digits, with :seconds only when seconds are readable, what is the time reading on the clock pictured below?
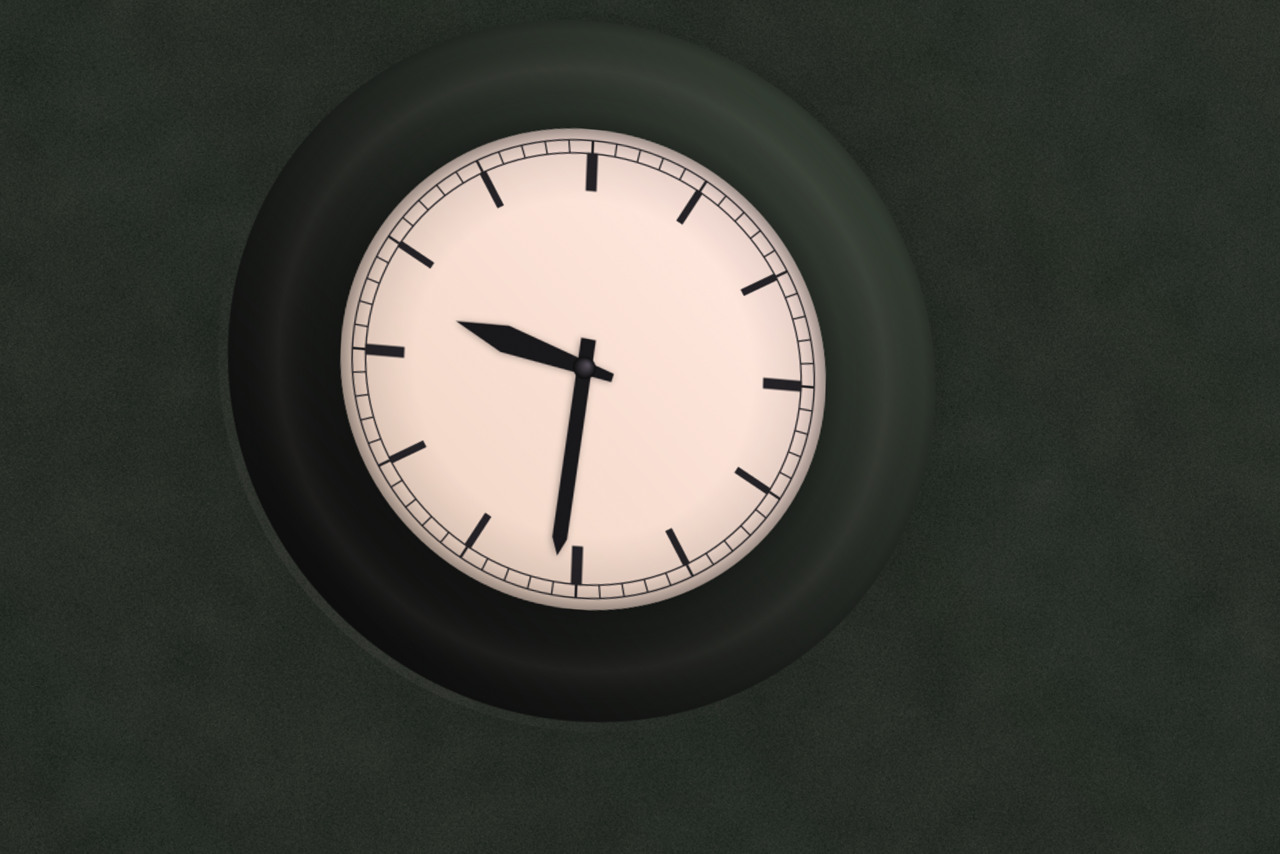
9:31
